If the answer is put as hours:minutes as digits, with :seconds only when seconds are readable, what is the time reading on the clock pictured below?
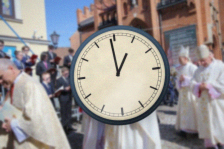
12:59
